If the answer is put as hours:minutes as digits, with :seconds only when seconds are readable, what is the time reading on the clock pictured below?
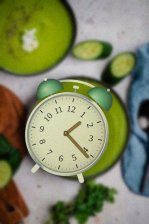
1:21
